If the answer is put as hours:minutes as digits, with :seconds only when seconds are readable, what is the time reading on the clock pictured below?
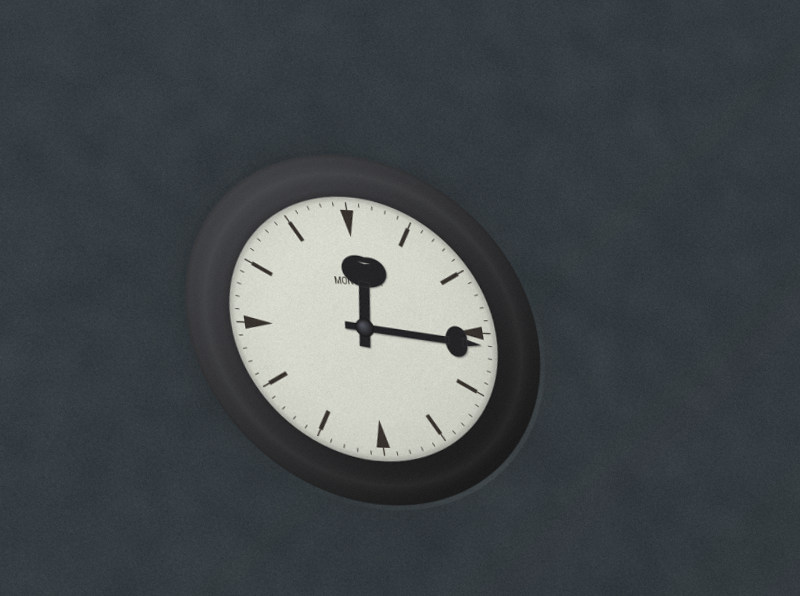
12:16
